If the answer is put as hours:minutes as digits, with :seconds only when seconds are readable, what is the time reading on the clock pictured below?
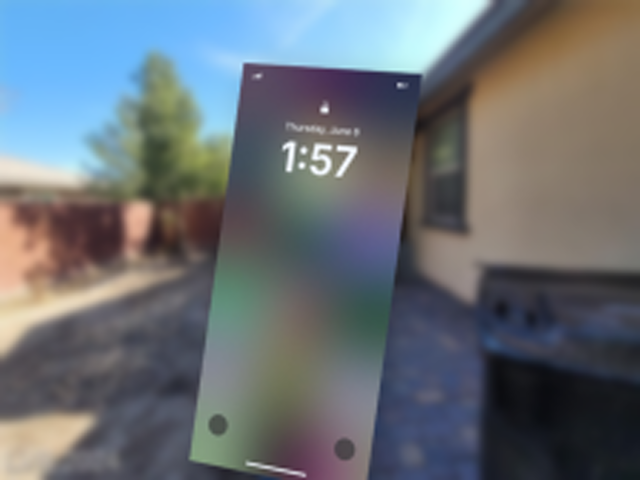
1:57
